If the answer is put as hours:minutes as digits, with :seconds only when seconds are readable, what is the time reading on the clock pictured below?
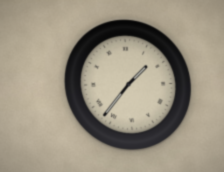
1:37
